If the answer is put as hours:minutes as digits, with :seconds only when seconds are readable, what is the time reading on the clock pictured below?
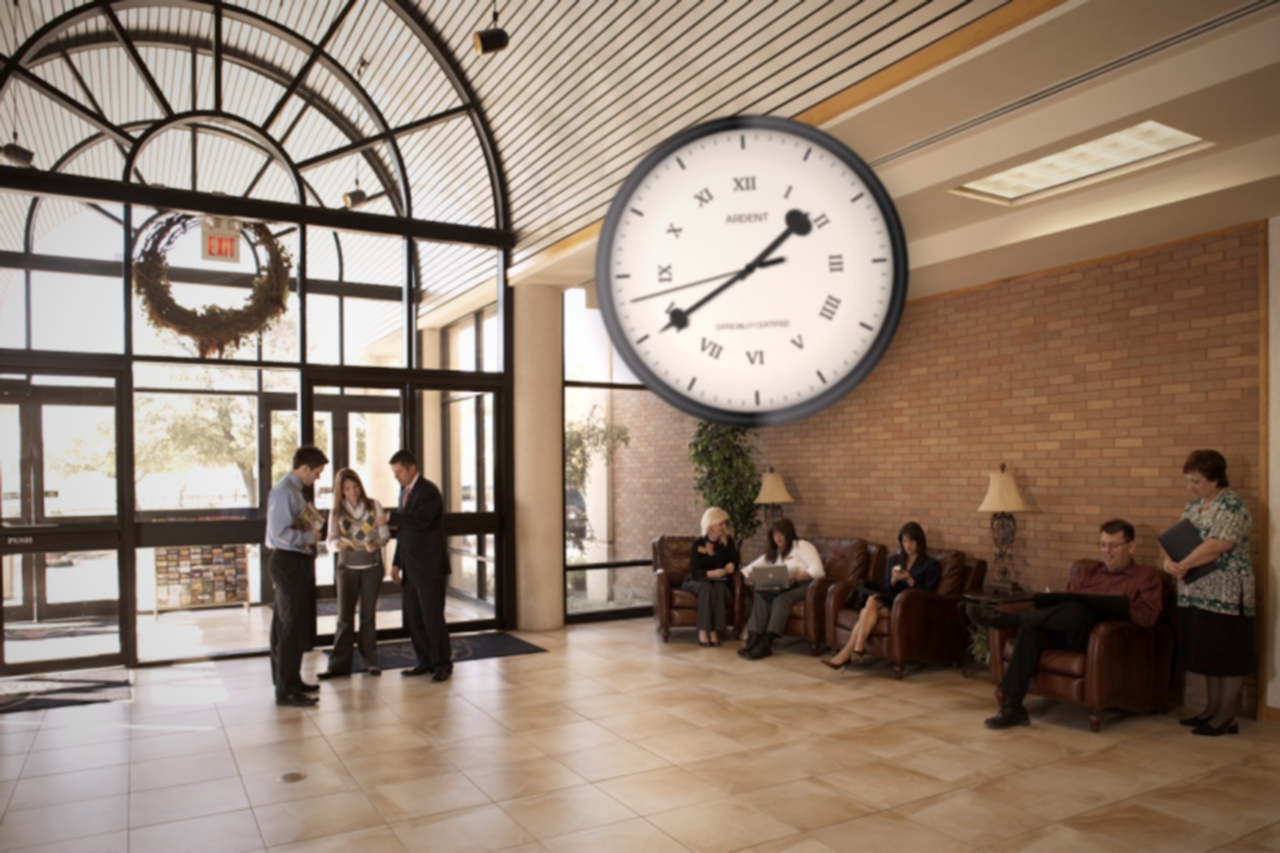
1:39:43
